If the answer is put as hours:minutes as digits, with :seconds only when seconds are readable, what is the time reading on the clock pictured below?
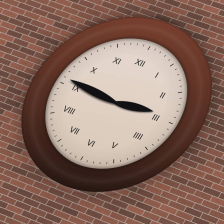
2:46
